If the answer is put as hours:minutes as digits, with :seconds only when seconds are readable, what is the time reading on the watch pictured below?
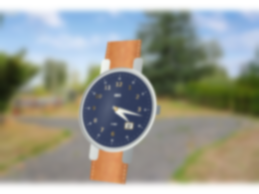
4:17
